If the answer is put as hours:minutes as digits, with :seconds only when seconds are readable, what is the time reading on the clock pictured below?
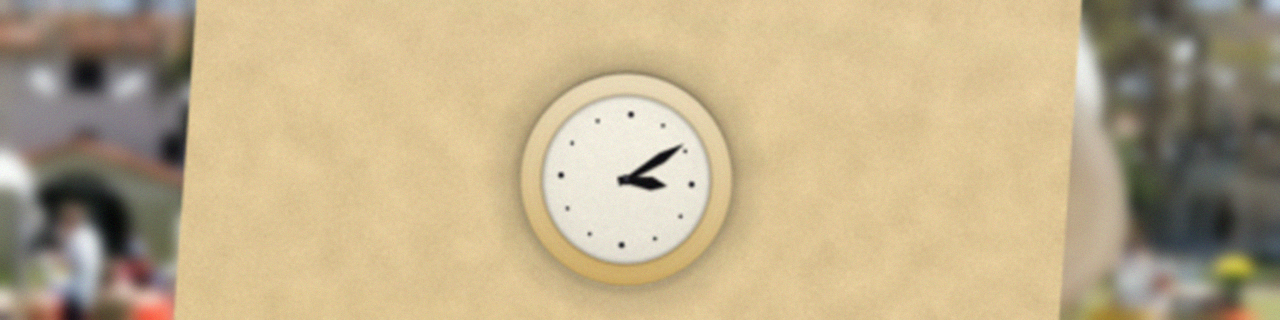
3:09
